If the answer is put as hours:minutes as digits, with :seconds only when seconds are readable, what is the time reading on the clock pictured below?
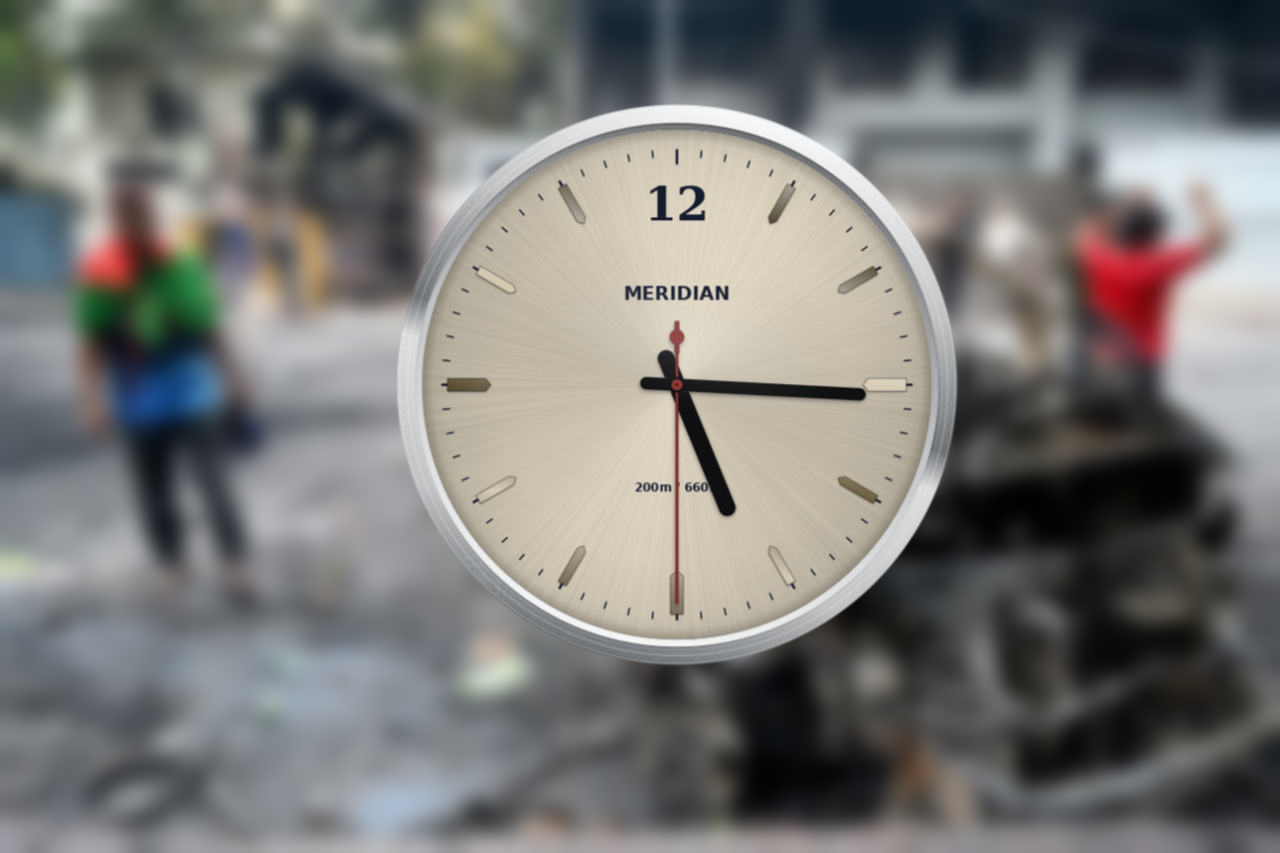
5:15:30
